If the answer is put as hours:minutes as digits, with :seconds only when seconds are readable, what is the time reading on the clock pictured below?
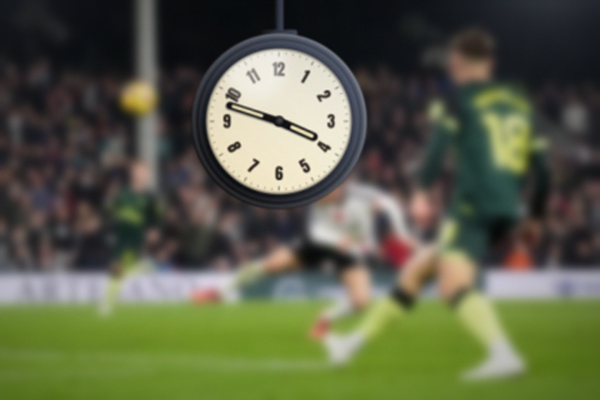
3:48
